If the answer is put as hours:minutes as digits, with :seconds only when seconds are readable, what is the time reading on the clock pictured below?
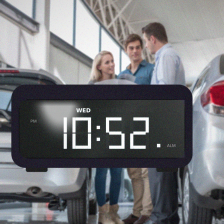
10:52
